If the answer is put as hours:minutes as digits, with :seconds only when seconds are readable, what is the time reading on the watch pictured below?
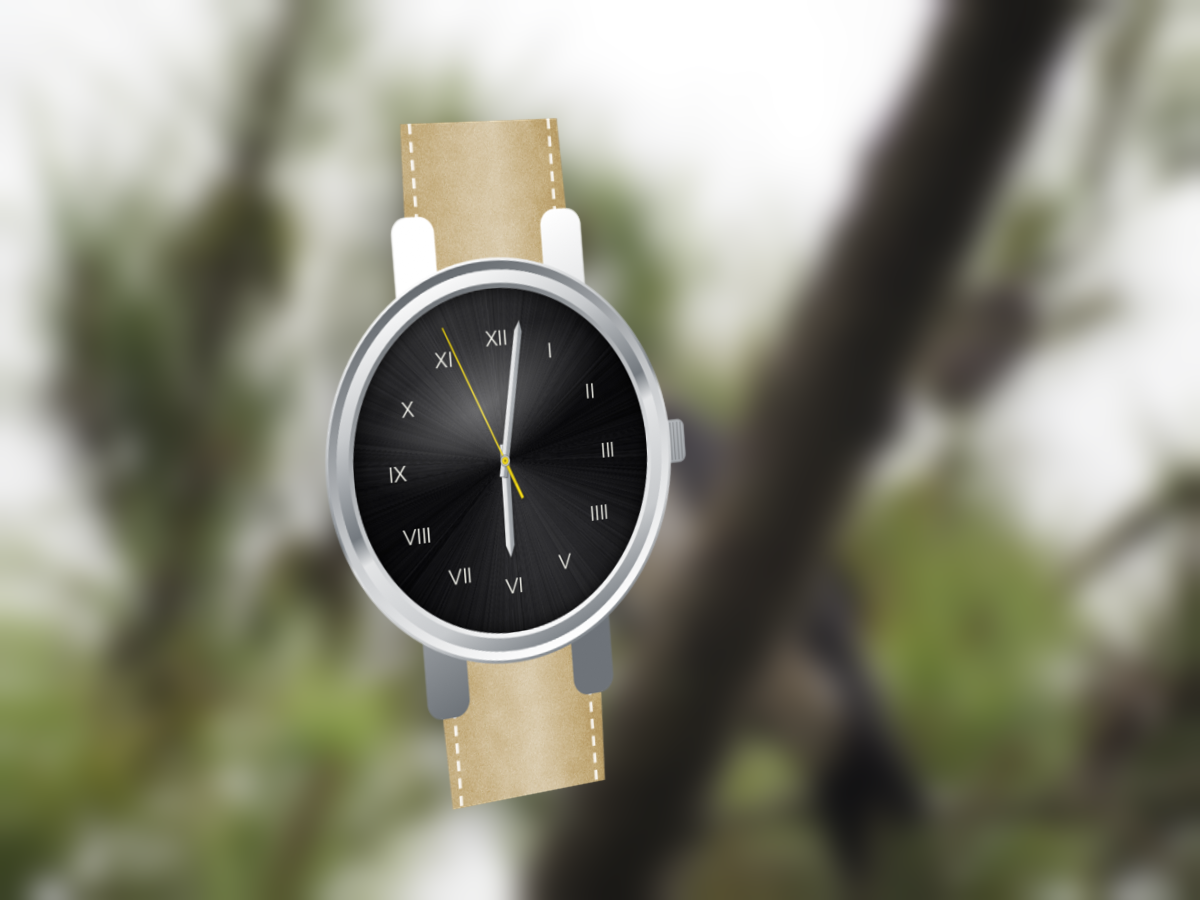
6:01:56
